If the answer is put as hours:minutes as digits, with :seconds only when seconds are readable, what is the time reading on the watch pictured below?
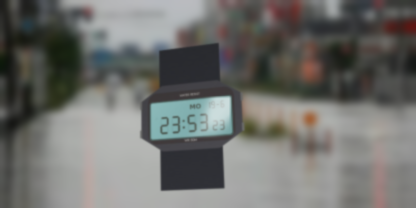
23:53:23
